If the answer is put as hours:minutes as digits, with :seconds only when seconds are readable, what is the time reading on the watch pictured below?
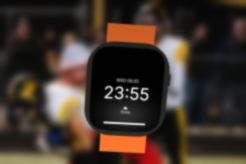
23:55
